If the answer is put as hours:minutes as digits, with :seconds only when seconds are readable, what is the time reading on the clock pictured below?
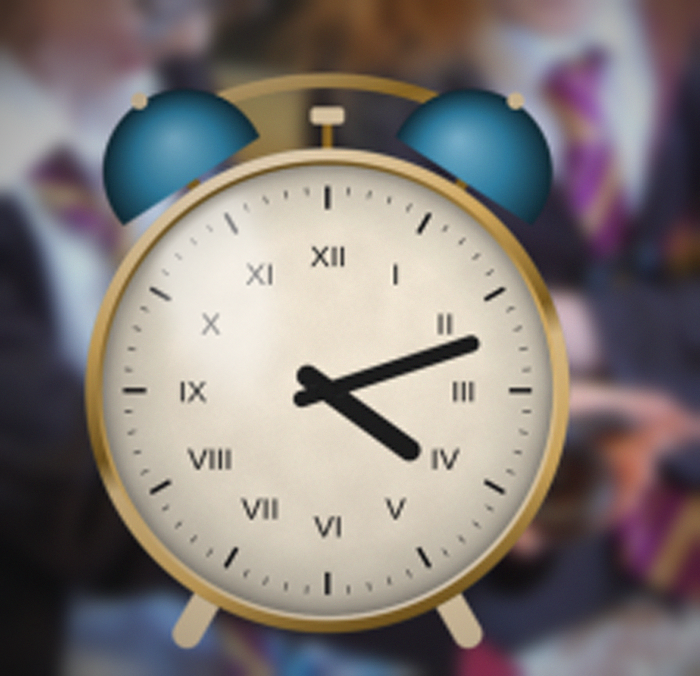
4:12
